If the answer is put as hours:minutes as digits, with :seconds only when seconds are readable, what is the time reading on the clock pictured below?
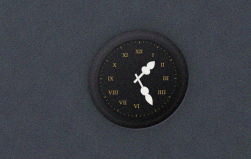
1:25
